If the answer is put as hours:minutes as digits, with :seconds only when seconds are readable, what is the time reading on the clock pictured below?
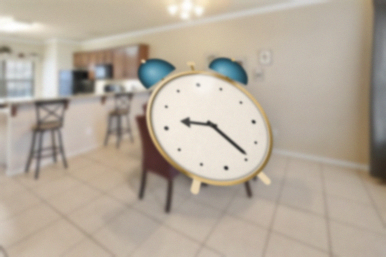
9:24
